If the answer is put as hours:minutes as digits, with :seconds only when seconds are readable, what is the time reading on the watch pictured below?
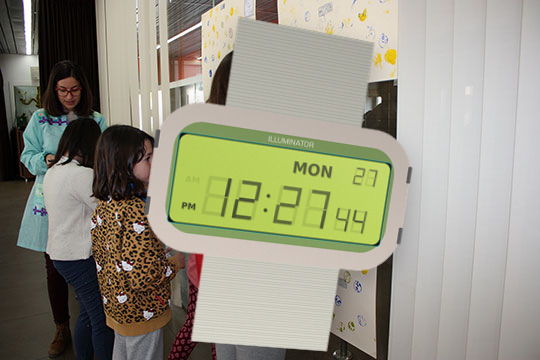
12:27:44
